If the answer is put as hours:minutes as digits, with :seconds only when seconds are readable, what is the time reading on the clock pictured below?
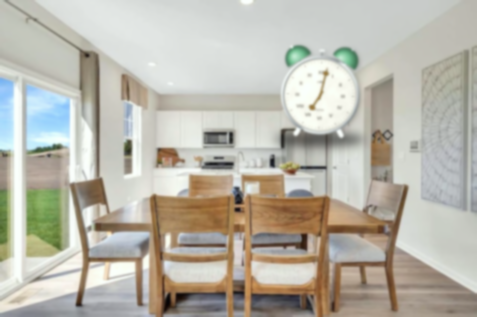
7:02
